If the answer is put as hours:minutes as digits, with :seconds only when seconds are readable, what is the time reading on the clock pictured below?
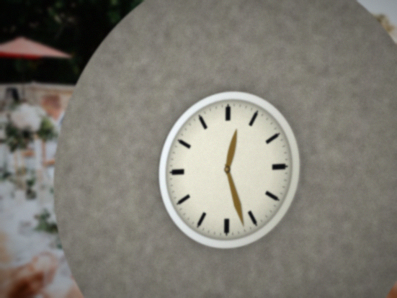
12:27
